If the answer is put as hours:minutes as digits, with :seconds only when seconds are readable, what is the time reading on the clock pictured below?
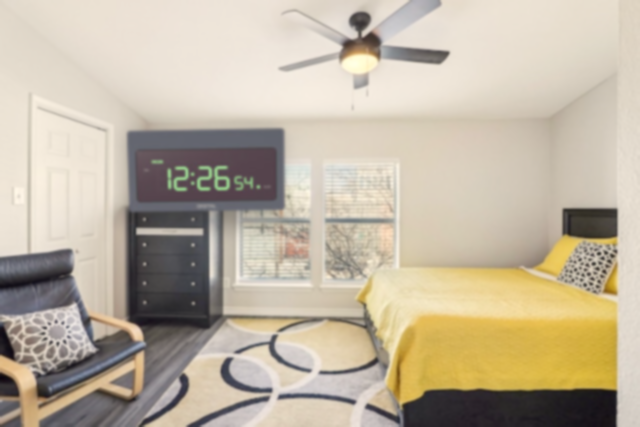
12:26
